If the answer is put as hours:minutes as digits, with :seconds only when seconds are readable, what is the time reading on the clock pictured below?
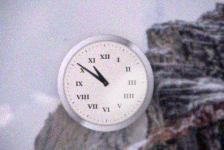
10:51
